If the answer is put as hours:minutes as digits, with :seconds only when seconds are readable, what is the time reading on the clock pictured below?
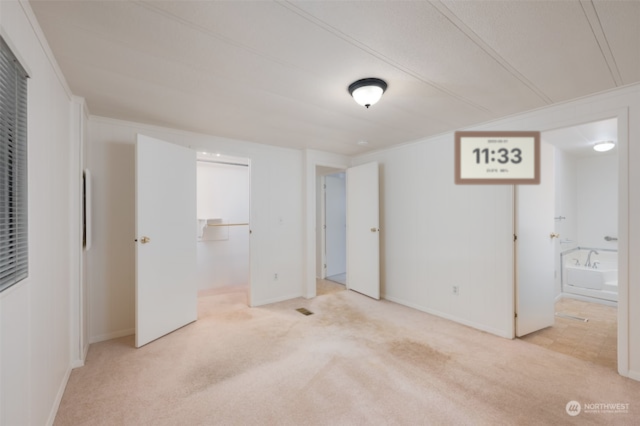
11:33
